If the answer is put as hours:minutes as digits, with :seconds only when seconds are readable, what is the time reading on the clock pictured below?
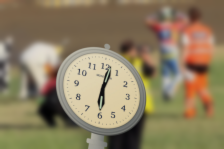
6:02
